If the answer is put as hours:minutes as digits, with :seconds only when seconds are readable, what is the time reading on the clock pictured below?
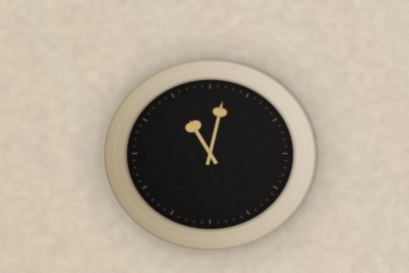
11:02
